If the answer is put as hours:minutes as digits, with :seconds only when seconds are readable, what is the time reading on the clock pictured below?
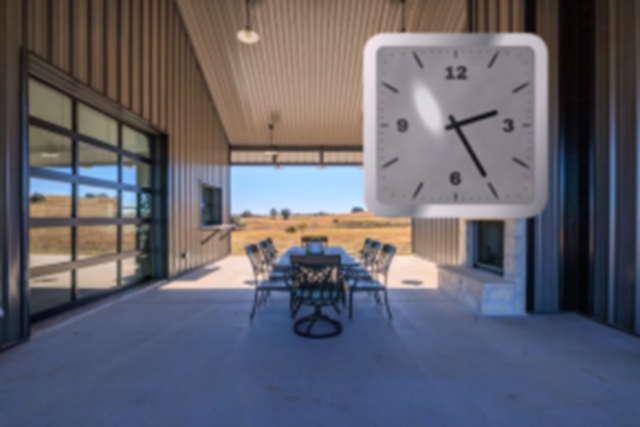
2:25
